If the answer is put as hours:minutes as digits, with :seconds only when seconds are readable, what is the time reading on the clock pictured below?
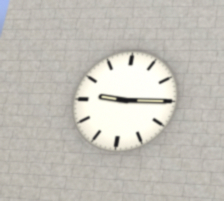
9:15
